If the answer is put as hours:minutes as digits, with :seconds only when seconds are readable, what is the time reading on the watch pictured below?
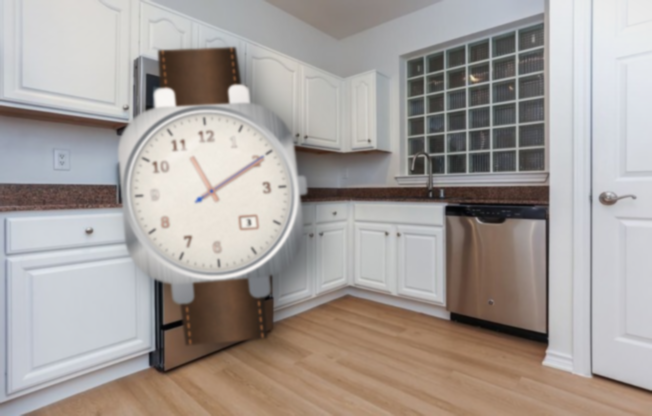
11:10:10
